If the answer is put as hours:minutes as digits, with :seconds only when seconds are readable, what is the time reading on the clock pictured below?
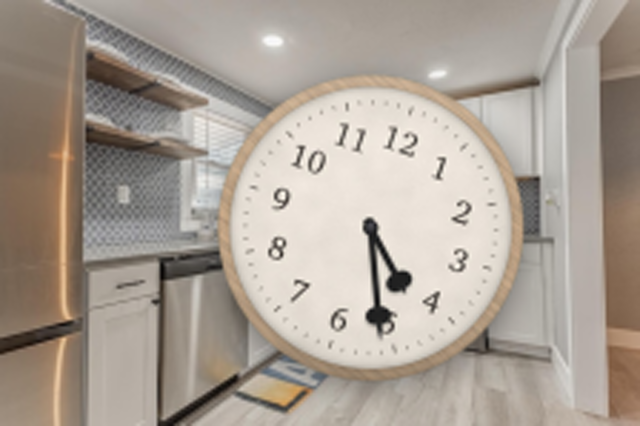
4:26
